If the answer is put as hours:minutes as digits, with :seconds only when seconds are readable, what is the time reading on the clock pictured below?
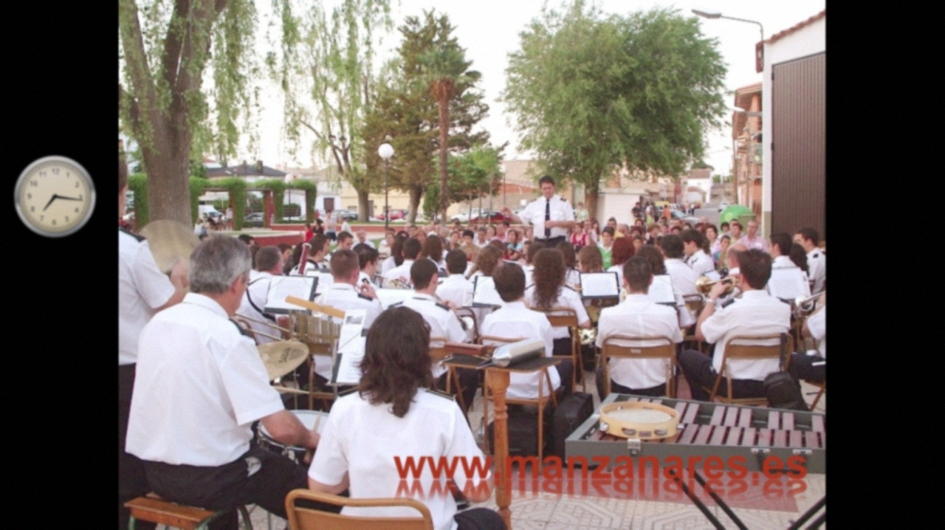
7:16
